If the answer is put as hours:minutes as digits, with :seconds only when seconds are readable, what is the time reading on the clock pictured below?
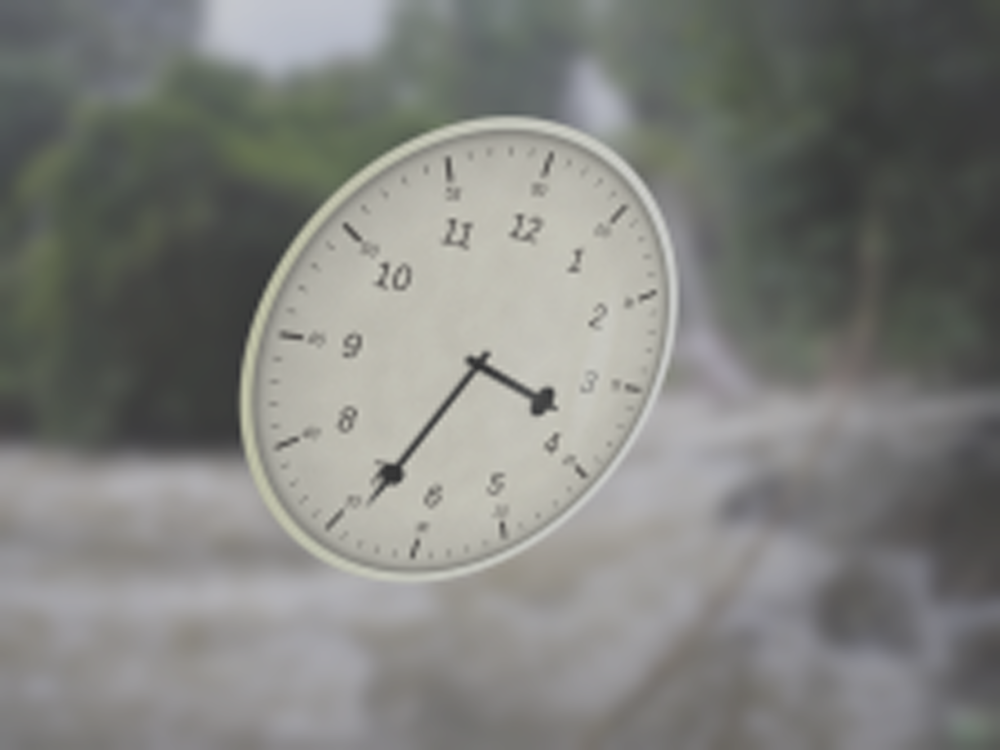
3:34
